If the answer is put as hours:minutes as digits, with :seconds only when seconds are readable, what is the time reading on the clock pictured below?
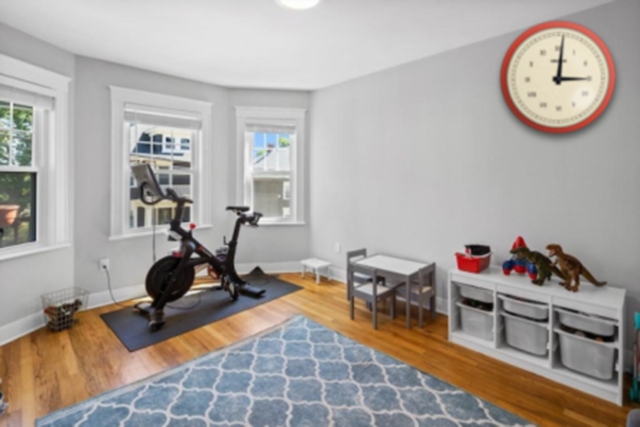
3:01
